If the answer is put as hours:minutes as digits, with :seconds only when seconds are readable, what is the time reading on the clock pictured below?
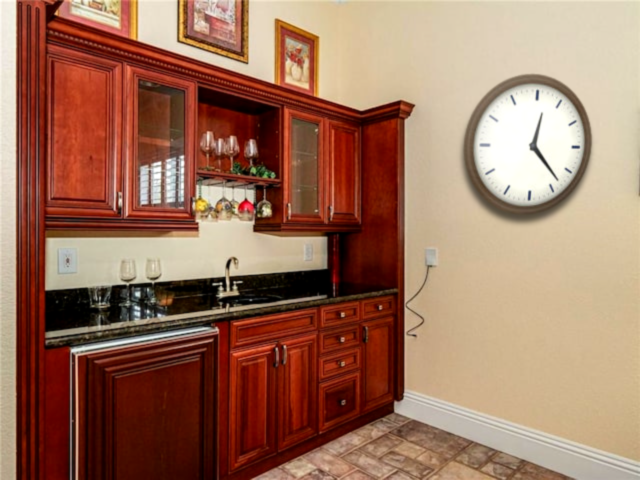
12:23
